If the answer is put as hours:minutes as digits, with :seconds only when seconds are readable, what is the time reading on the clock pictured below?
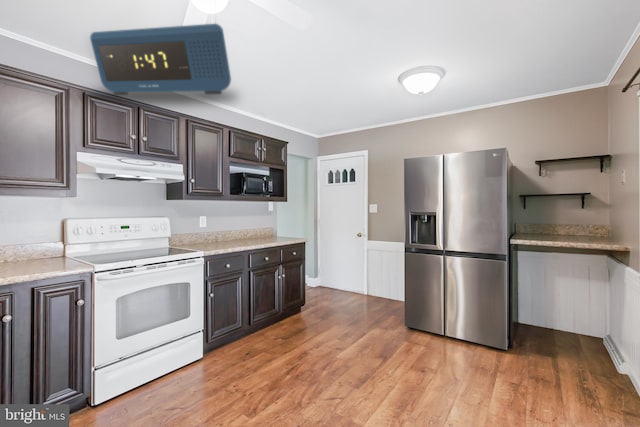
1:47
